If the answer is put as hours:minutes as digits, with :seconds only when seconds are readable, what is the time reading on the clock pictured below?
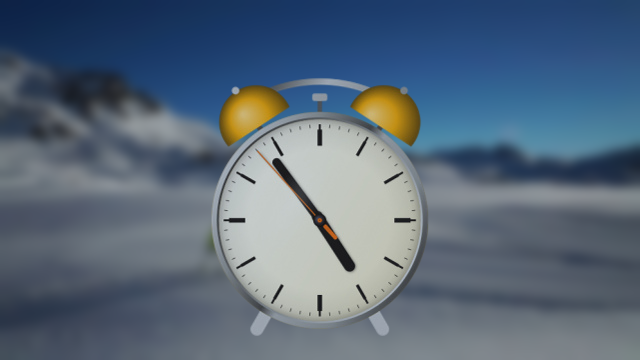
4:53:53
